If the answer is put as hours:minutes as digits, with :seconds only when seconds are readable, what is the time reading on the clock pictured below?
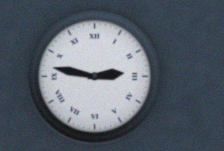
2:47
